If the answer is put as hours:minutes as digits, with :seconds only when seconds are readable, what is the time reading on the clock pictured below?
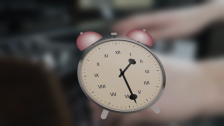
1:28
